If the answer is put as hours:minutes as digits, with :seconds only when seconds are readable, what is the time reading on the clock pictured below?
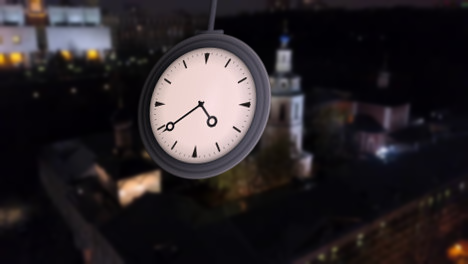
4:39
